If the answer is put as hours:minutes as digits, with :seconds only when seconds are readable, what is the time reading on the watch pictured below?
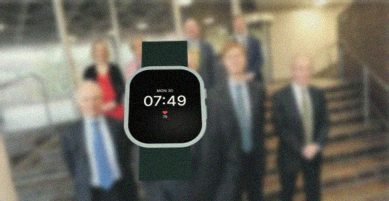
7:49
